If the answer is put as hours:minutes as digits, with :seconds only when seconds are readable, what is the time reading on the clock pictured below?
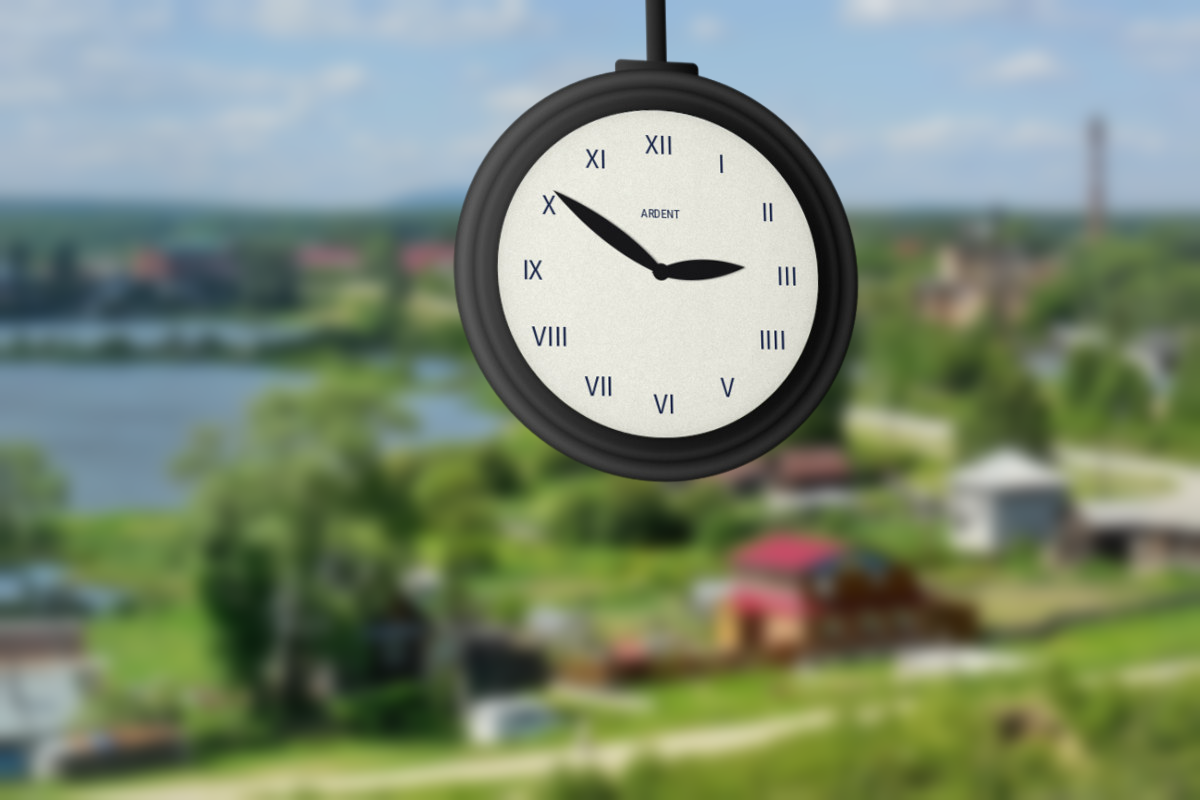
2:51
